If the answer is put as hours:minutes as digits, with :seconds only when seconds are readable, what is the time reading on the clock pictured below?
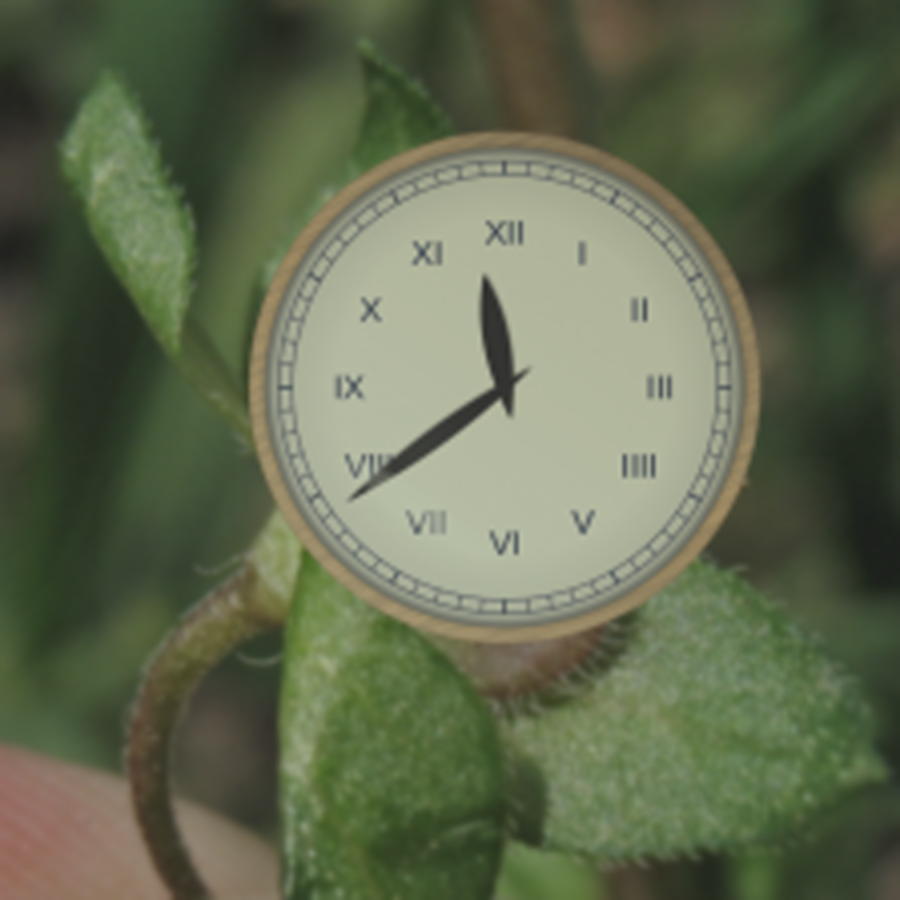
11:39
